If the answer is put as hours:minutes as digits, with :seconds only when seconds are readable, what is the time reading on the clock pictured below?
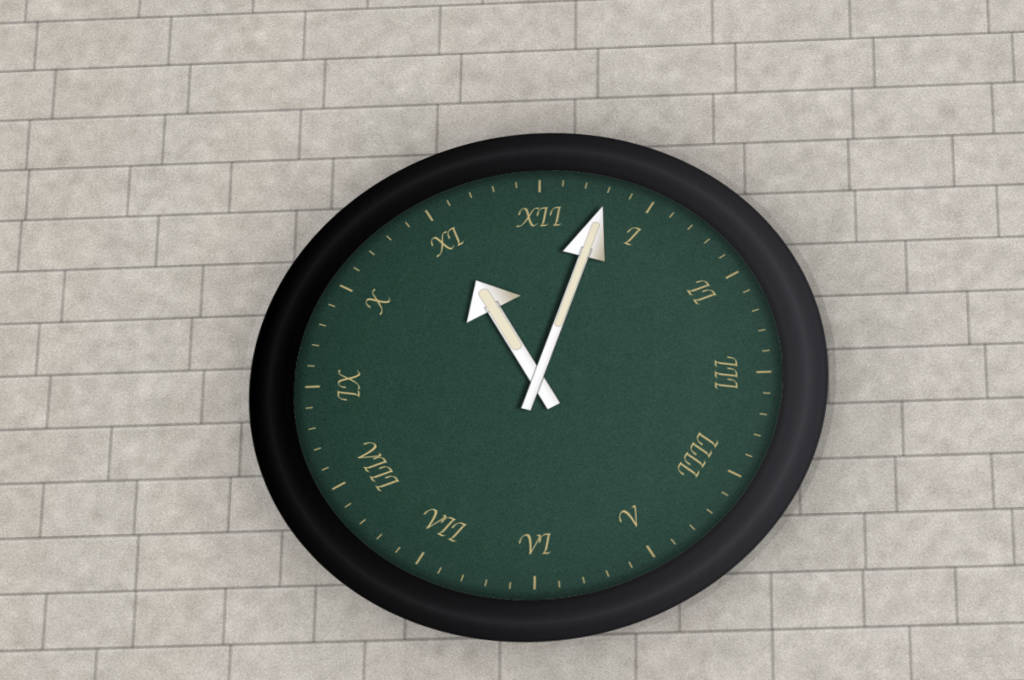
11:03
